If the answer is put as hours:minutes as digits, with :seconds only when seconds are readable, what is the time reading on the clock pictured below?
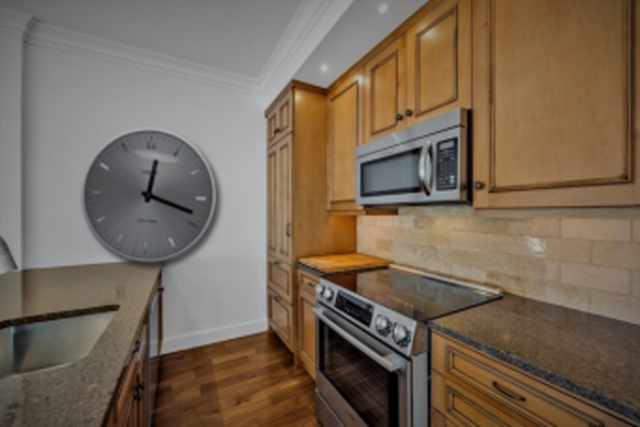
12:18
